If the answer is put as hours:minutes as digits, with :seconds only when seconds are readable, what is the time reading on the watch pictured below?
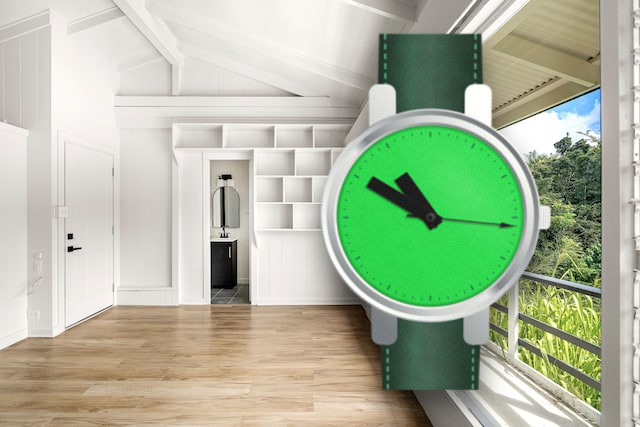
10:50:16
